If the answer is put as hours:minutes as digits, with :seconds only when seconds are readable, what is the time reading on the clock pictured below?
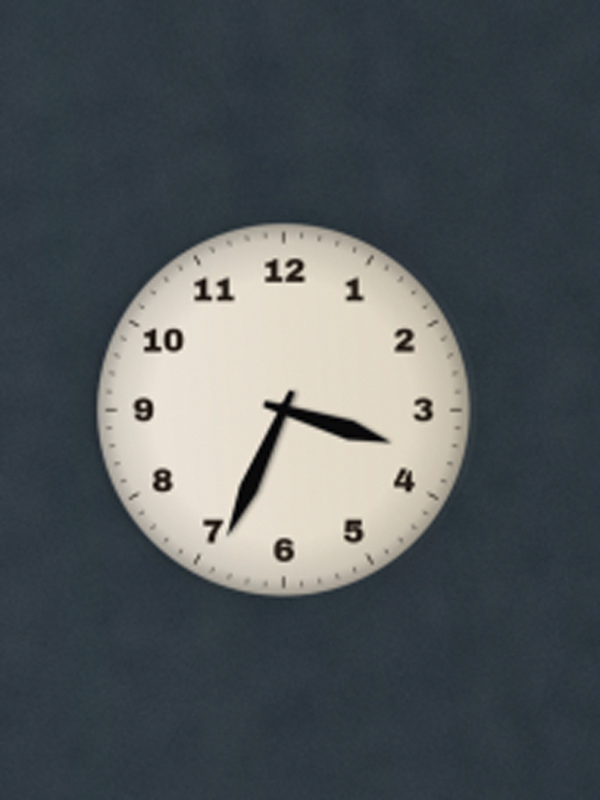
3:34
